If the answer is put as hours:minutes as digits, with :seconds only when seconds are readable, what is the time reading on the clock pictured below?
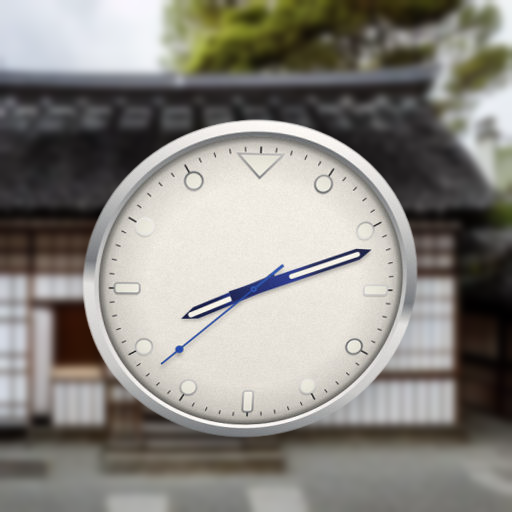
8:11:38
